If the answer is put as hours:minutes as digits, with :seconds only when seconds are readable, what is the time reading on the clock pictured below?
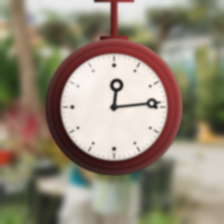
12:14
